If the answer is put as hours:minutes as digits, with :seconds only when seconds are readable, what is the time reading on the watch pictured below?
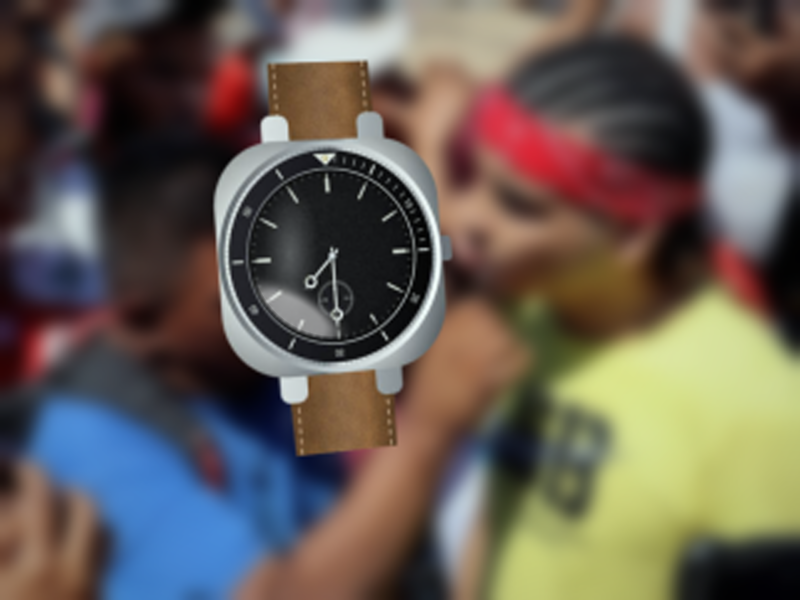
7:30
